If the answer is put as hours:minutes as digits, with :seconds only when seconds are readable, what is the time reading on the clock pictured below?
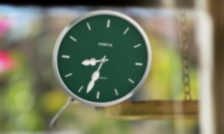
8:33
